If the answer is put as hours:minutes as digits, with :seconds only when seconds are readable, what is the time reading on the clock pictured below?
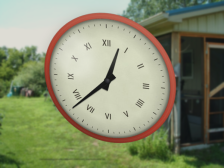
12:38
